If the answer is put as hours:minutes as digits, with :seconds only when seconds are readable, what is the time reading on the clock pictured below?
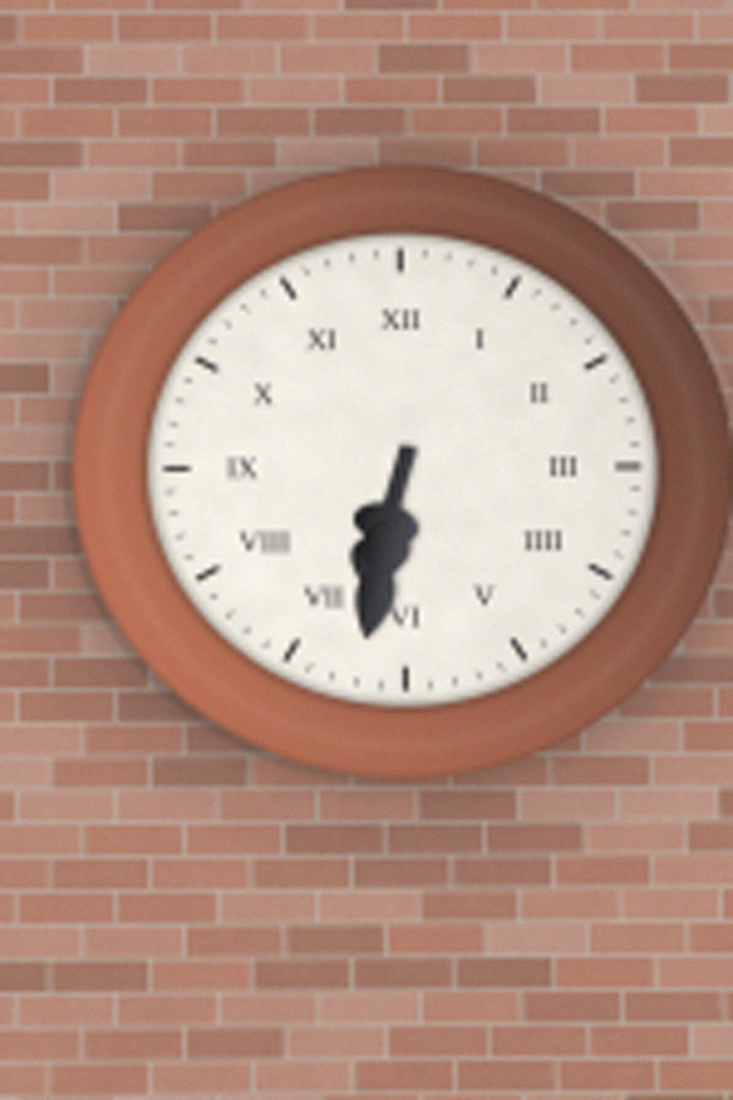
6:32
